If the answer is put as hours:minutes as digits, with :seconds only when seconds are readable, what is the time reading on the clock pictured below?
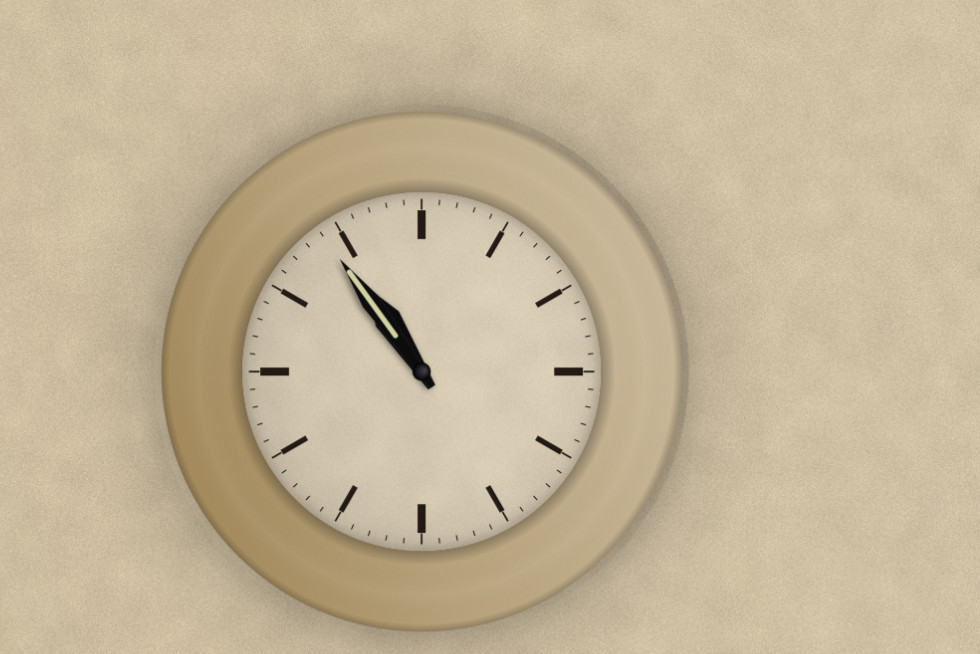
10:54
